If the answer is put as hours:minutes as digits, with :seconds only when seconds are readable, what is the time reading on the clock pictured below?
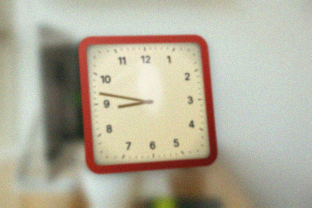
8:47
